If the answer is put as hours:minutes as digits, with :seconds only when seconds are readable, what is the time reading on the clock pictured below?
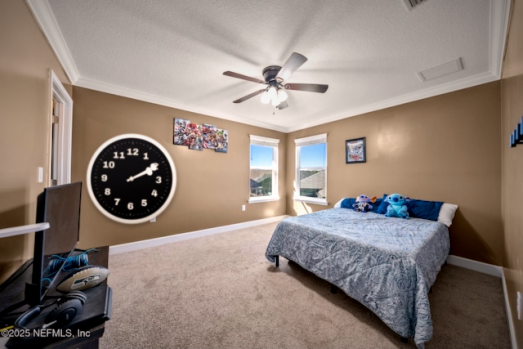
2:10
